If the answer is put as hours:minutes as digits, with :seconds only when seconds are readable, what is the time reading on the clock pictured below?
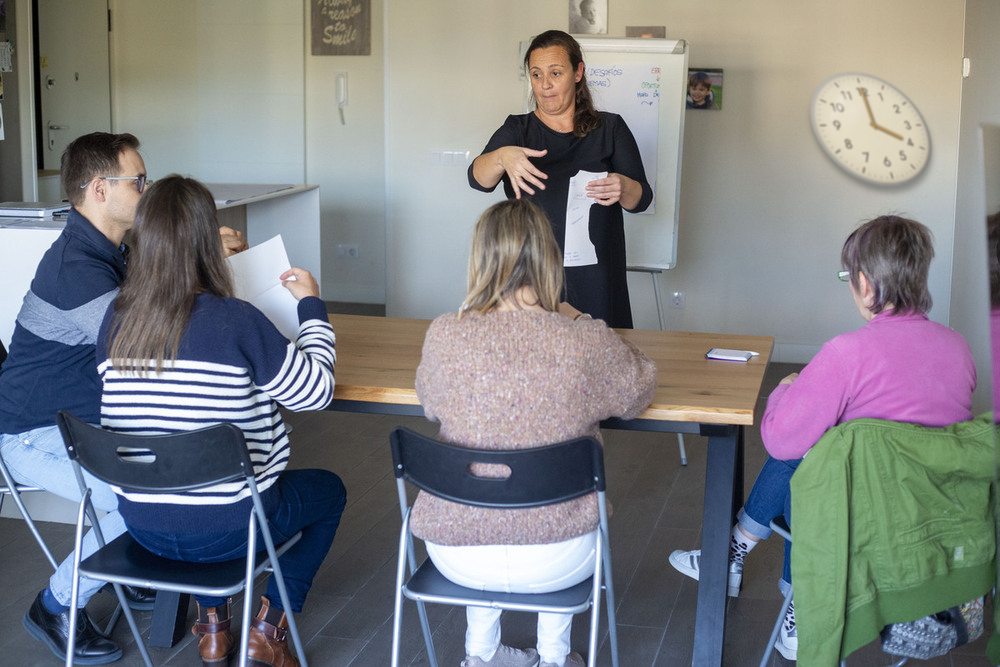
4:00
